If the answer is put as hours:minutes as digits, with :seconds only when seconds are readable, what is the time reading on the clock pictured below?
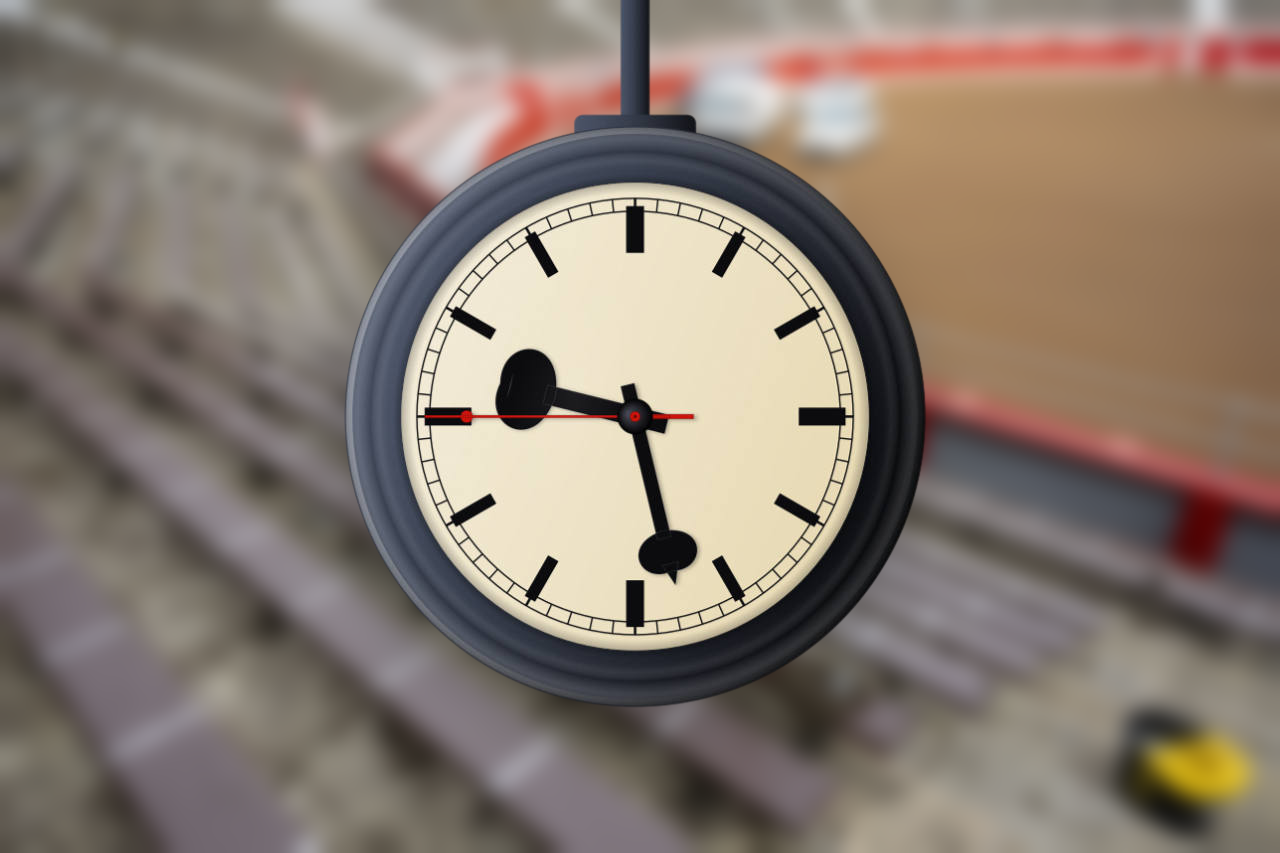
9:27:45
